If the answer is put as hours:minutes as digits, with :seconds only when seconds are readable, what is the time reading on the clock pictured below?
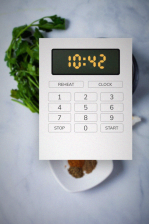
10:42
